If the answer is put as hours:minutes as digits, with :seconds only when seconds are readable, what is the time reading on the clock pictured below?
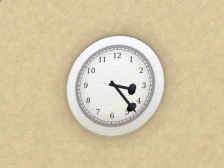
3:23
